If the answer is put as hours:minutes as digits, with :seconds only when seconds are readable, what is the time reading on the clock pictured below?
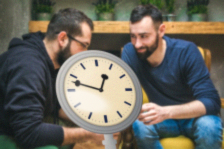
12:48
